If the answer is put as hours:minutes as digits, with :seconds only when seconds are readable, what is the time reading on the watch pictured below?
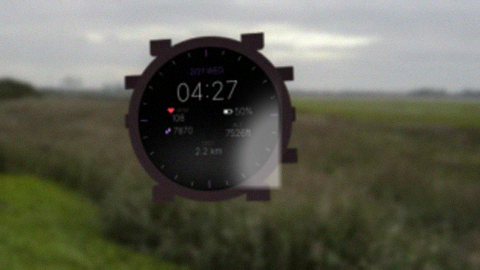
4:27
